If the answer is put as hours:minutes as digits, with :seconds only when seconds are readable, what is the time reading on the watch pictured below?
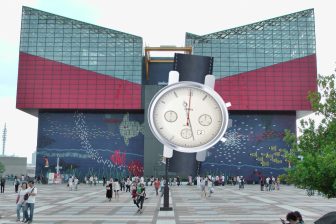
11:27
